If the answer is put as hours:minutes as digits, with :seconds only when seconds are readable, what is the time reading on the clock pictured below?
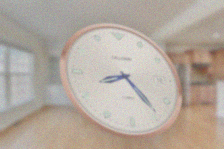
8:24
